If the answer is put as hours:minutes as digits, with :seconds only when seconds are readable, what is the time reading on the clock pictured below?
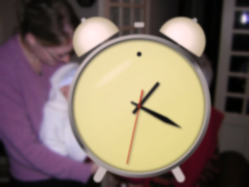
1:19:32
